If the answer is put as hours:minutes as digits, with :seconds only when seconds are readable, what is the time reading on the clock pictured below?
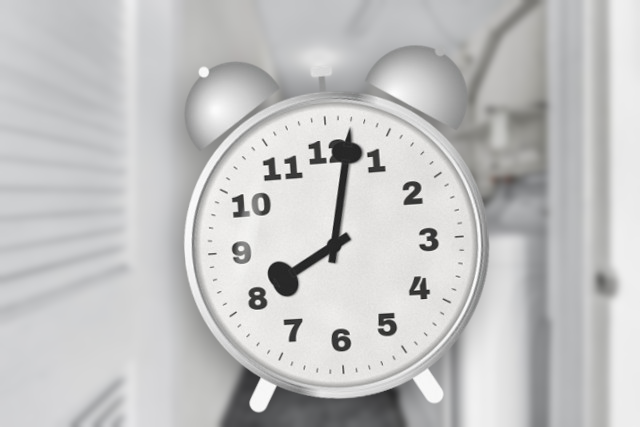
8:02
